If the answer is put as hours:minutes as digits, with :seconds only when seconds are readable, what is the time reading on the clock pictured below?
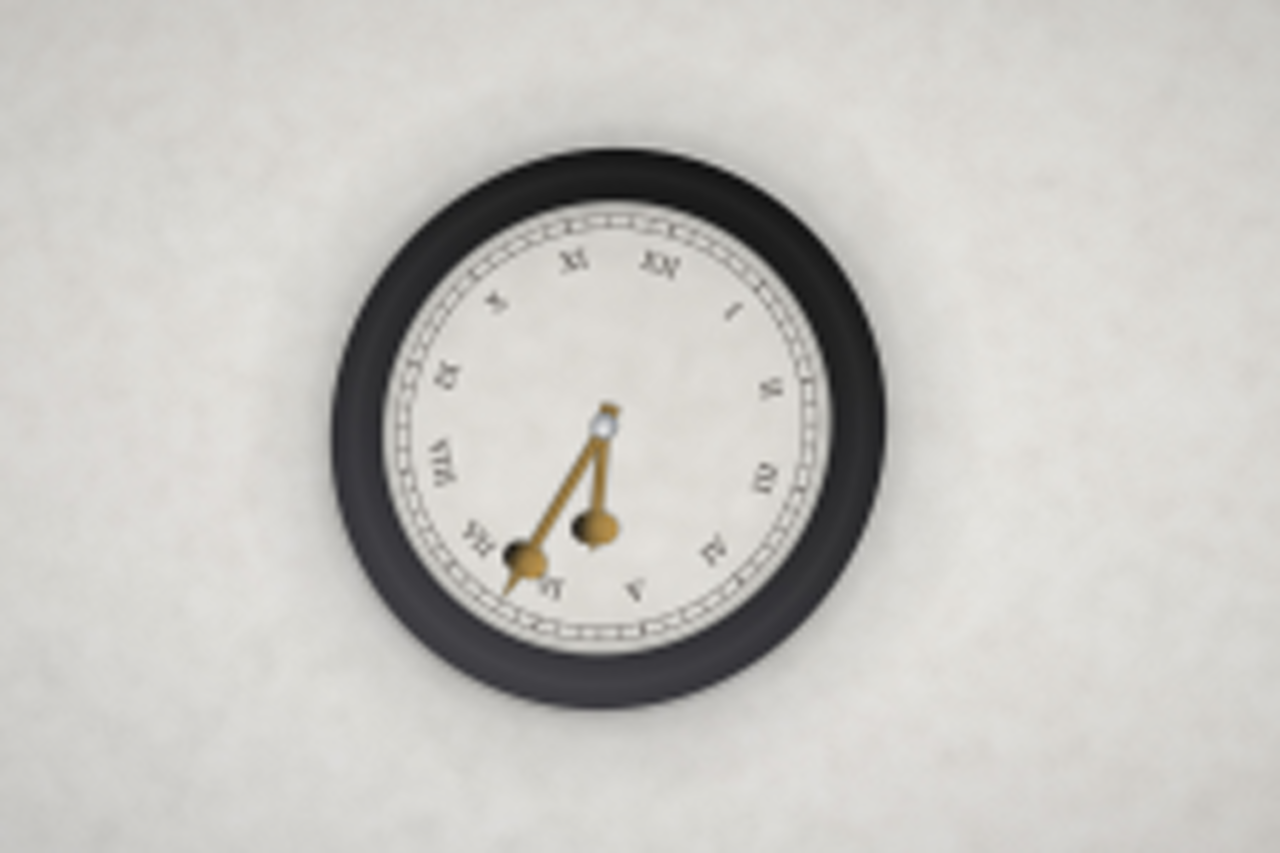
5:32
